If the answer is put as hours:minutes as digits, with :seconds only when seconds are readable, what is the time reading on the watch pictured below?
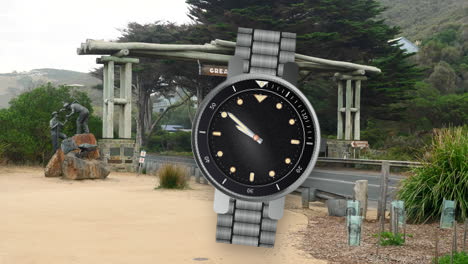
9:51
